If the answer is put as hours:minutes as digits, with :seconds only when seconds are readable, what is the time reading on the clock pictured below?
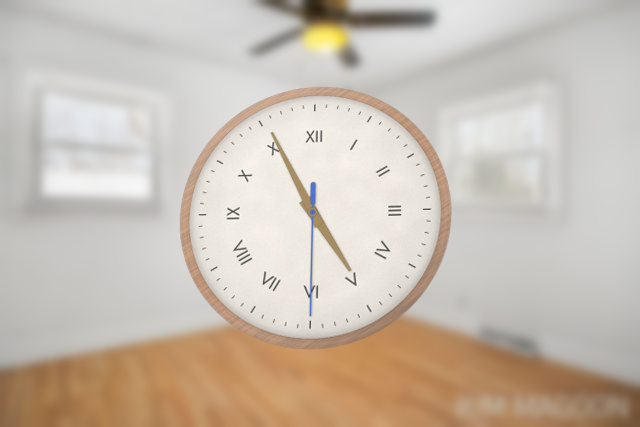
4:55:30
